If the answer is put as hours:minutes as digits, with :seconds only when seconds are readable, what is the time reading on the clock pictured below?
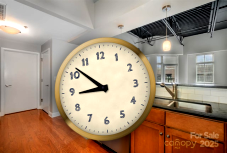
8:52
